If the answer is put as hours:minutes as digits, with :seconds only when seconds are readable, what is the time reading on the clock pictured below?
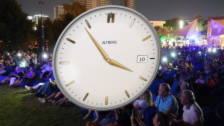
3:54
